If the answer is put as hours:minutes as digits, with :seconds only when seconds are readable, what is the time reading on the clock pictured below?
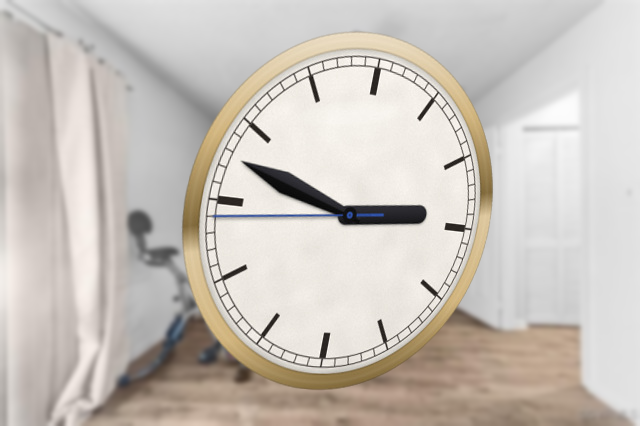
2:47:44
